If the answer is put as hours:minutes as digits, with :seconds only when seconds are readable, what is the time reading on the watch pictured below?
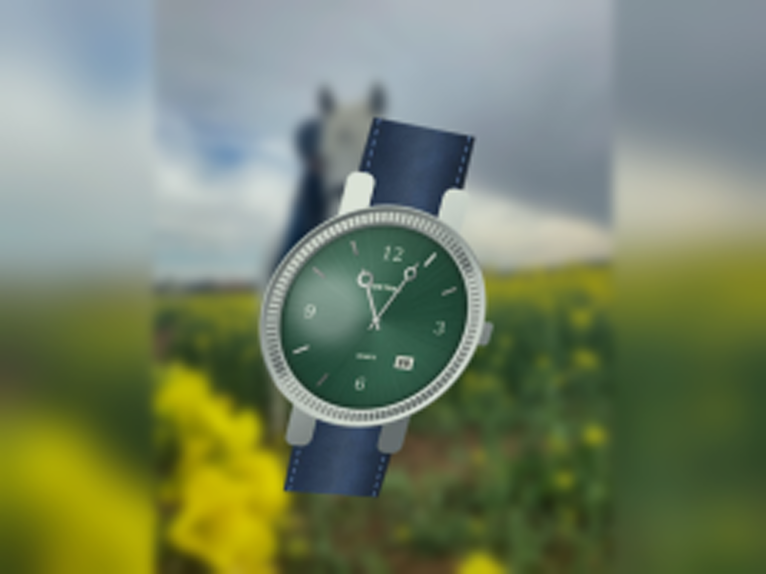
11:04
